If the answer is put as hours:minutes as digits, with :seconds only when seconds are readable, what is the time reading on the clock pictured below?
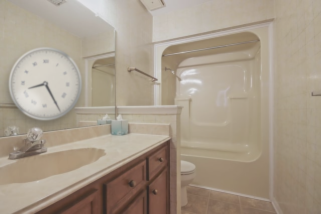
8:25
